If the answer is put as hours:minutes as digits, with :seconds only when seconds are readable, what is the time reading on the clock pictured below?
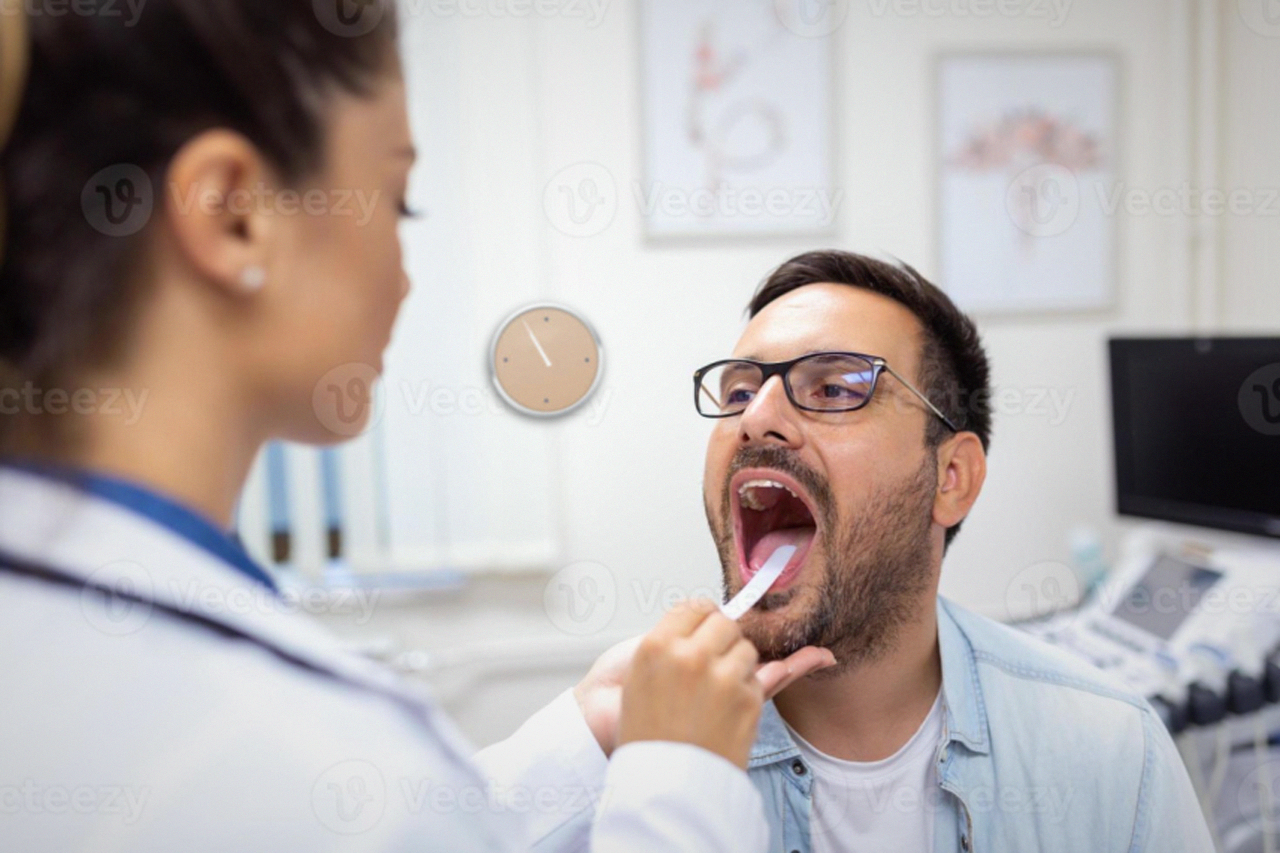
10:55
